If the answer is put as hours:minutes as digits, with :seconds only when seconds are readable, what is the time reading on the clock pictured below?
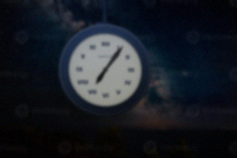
7:06
